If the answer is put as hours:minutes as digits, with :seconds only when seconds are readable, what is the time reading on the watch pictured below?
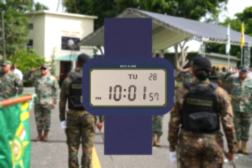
10:01
